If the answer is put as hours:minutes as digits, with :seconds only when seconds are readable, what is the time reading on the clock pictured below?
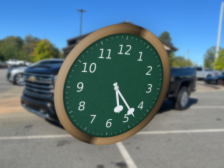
5:23
